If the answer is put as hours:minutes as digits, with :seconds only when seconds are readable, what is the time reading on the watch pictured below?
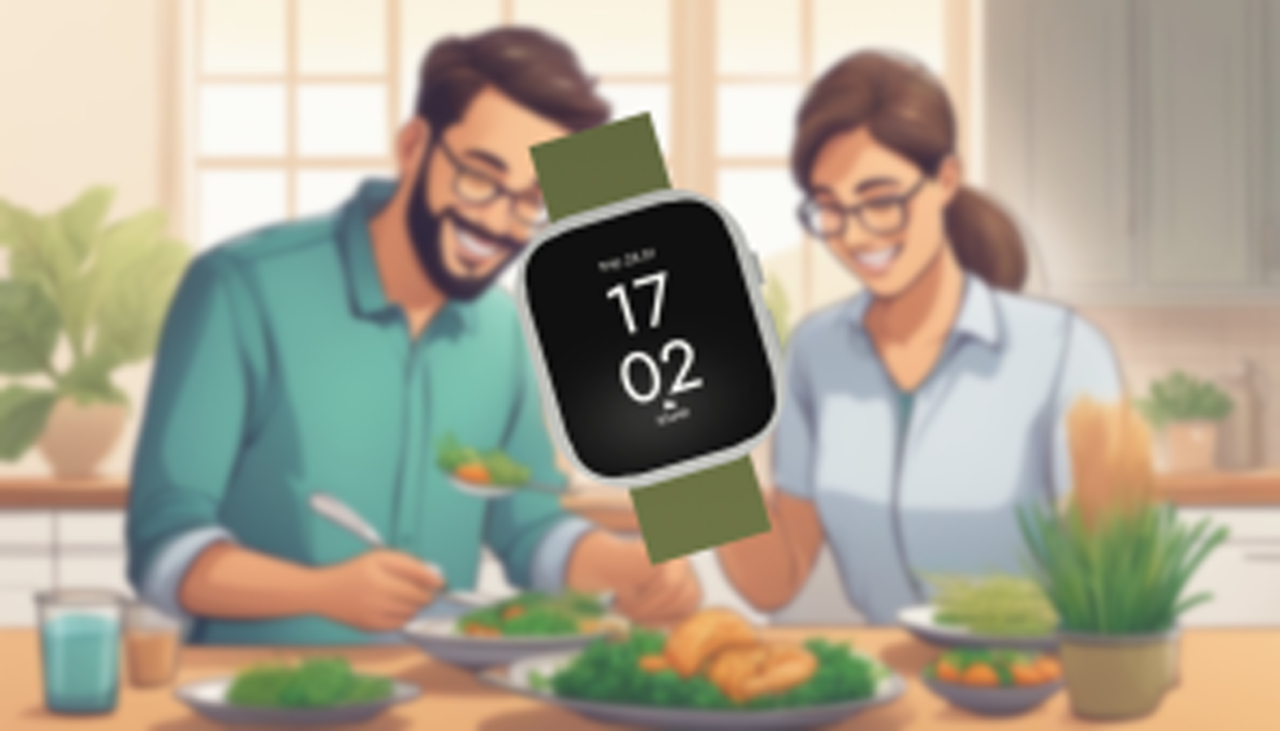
17:02
